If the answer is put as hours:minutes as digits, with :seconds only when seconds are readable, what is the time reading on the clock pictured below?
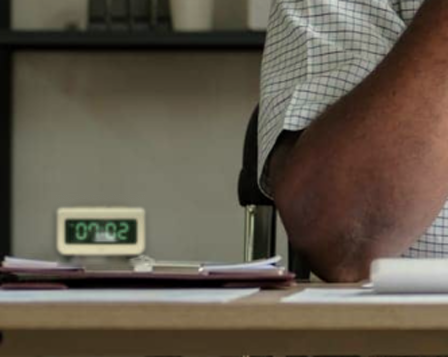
7:02
